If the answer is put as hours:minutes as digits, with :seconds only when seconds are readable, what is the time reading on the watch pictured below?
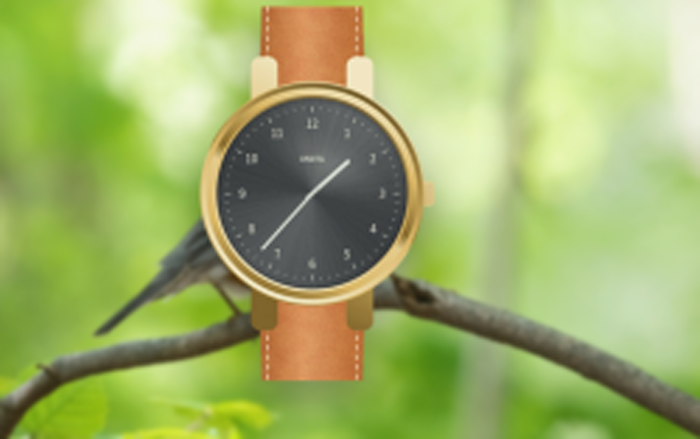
1:37
